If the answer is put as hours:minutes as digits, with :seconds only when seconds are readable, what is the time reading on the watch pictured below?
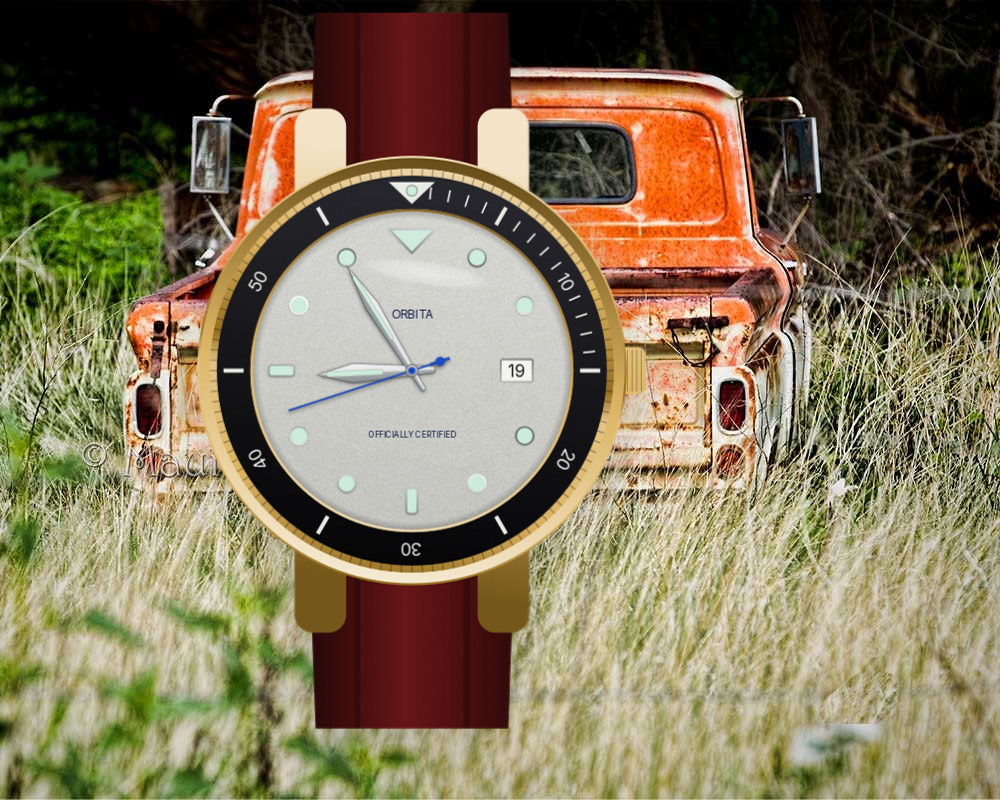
8:54:42
